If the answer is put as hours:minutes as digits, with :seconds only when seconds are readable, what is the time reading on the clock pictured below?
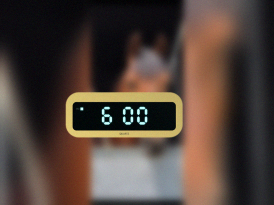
6:00
